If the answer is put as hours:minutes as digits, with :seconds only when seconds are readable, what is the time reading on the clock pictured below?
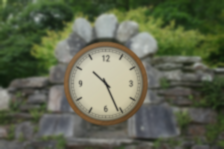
10:26
